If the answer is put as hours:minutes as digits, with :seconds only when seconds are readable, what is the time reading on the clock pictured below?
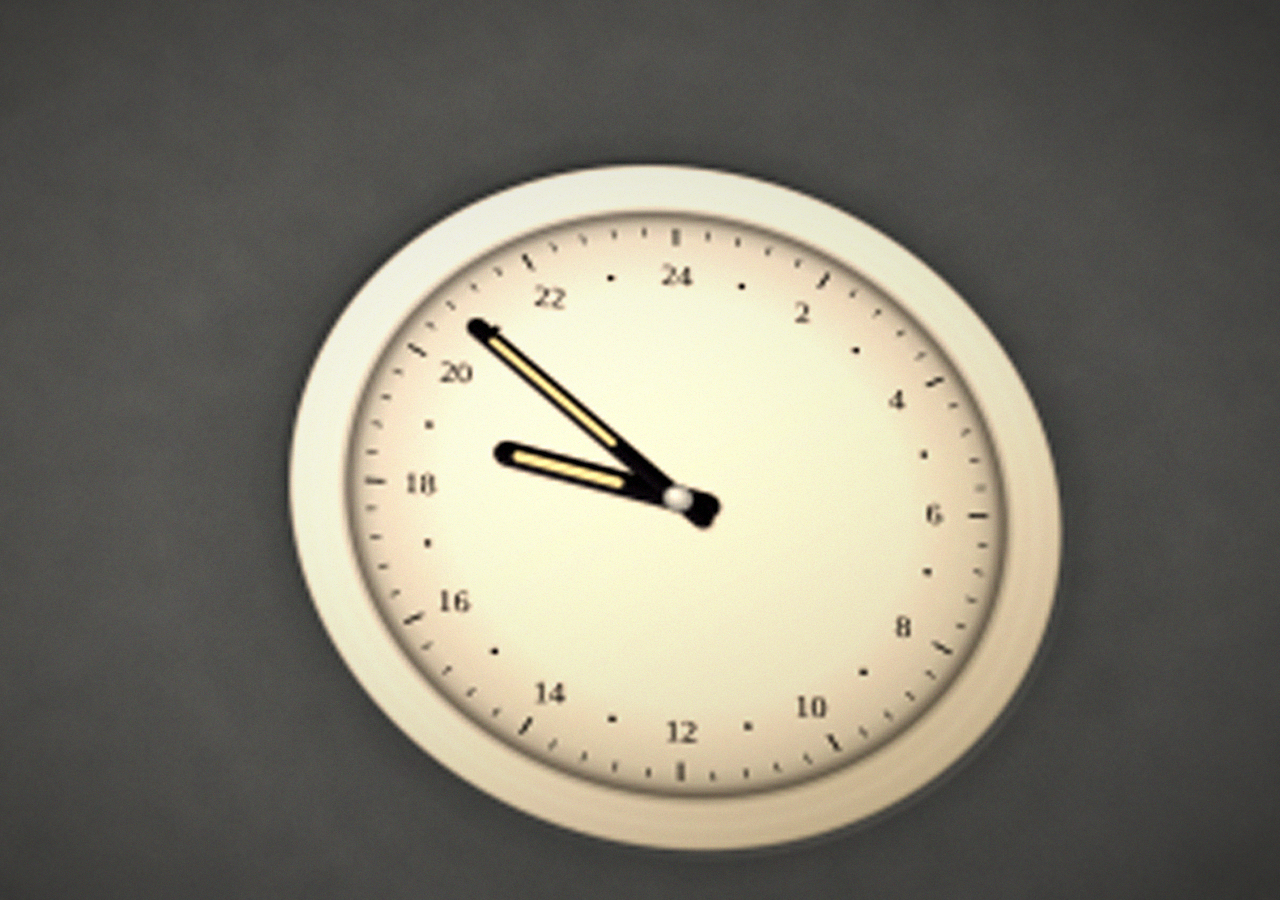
18:52
